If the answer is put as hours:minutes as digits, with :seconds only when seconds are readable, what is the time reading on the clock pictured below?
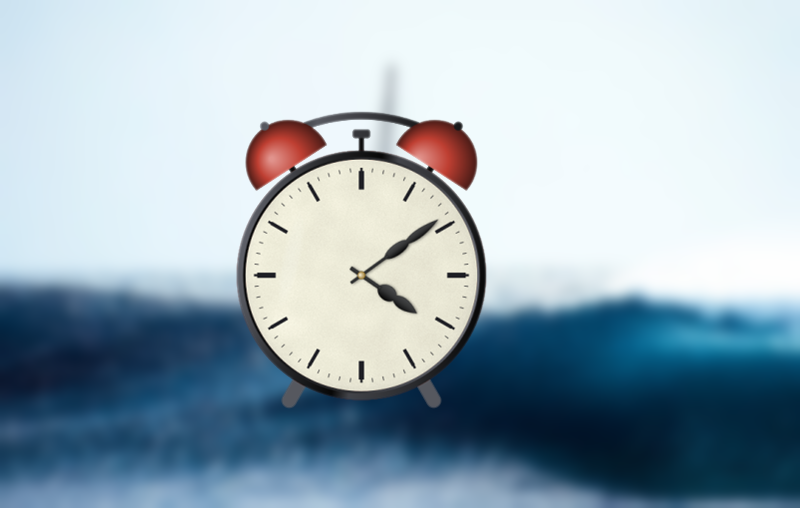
4:09
